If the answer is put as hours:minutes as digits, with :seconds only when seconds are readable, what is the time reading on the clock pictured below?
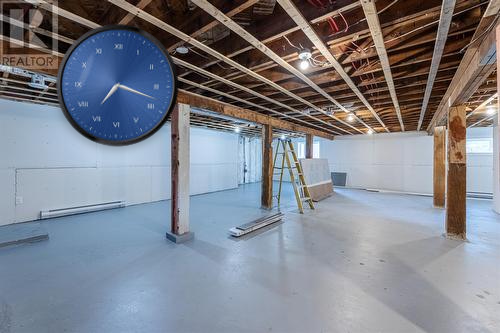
7:18
